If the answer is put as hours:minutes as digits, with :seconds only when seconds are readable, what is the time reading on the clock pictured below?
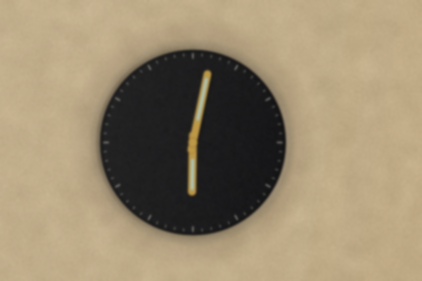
6:02
